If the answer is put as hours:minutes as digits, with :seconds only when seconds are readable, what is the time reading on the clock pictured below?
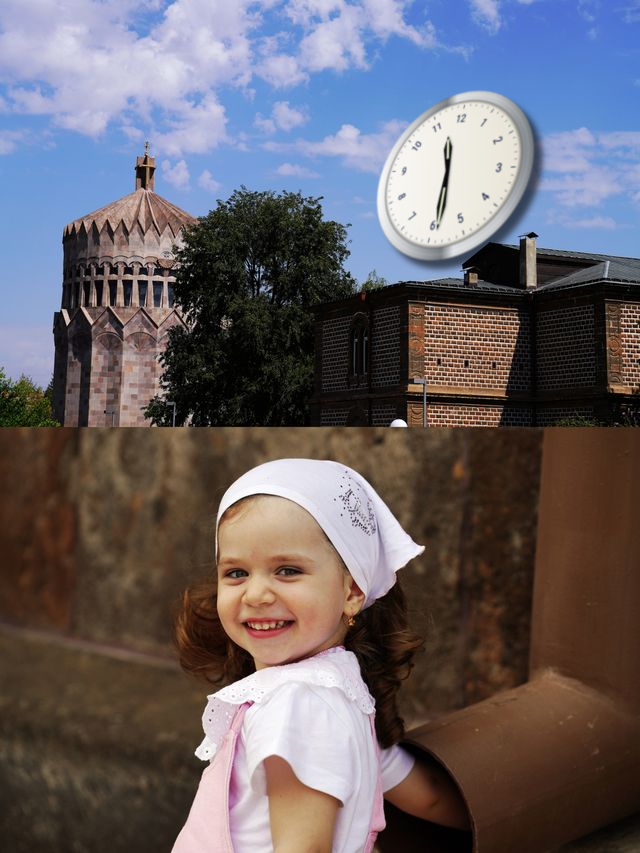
11:29
